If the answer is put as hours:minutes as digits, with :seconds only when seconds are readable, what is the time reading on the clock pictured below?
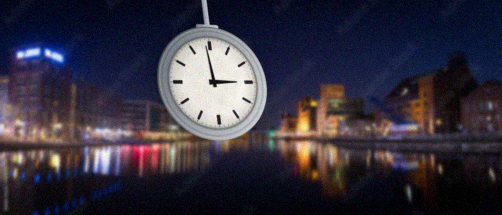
2:59
